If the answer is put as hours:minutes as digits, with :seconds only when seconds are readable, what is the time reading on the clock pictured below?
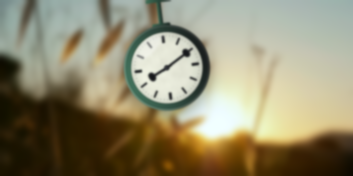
8:10
